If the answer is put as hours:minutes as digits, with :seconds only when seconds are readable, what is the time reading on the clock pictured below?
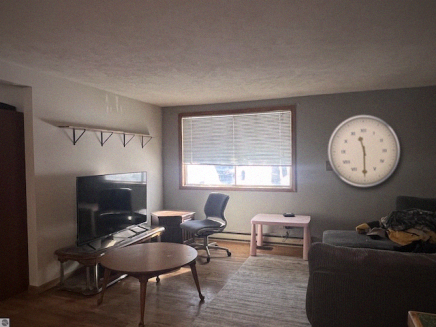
11:30
